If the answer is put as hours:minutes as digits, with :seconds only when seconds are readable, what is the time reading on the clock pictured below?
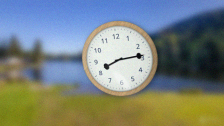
8:14
